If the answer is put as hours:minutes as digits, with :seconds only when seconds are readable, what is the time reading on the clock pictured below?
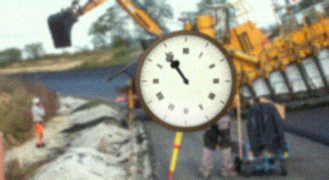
10:54
